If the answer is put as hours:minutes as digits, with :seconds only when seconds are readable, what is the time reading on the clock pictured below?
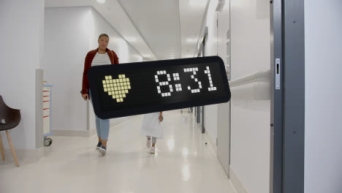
8:31
